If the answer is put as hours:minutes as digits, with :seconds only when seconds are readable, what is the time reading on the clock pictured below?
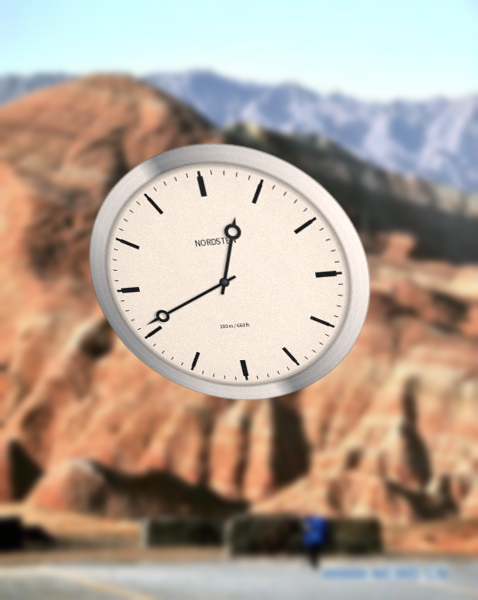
12:41
